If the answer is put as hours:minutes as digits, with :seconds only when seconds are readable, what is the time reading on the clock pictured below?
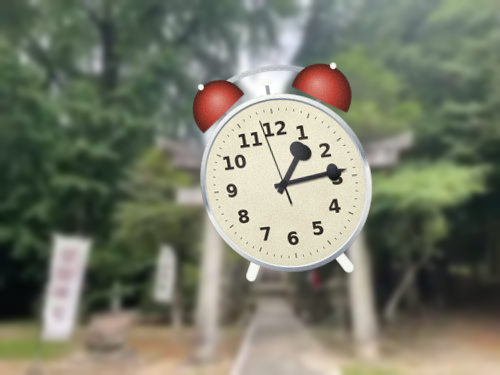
1:13:58
